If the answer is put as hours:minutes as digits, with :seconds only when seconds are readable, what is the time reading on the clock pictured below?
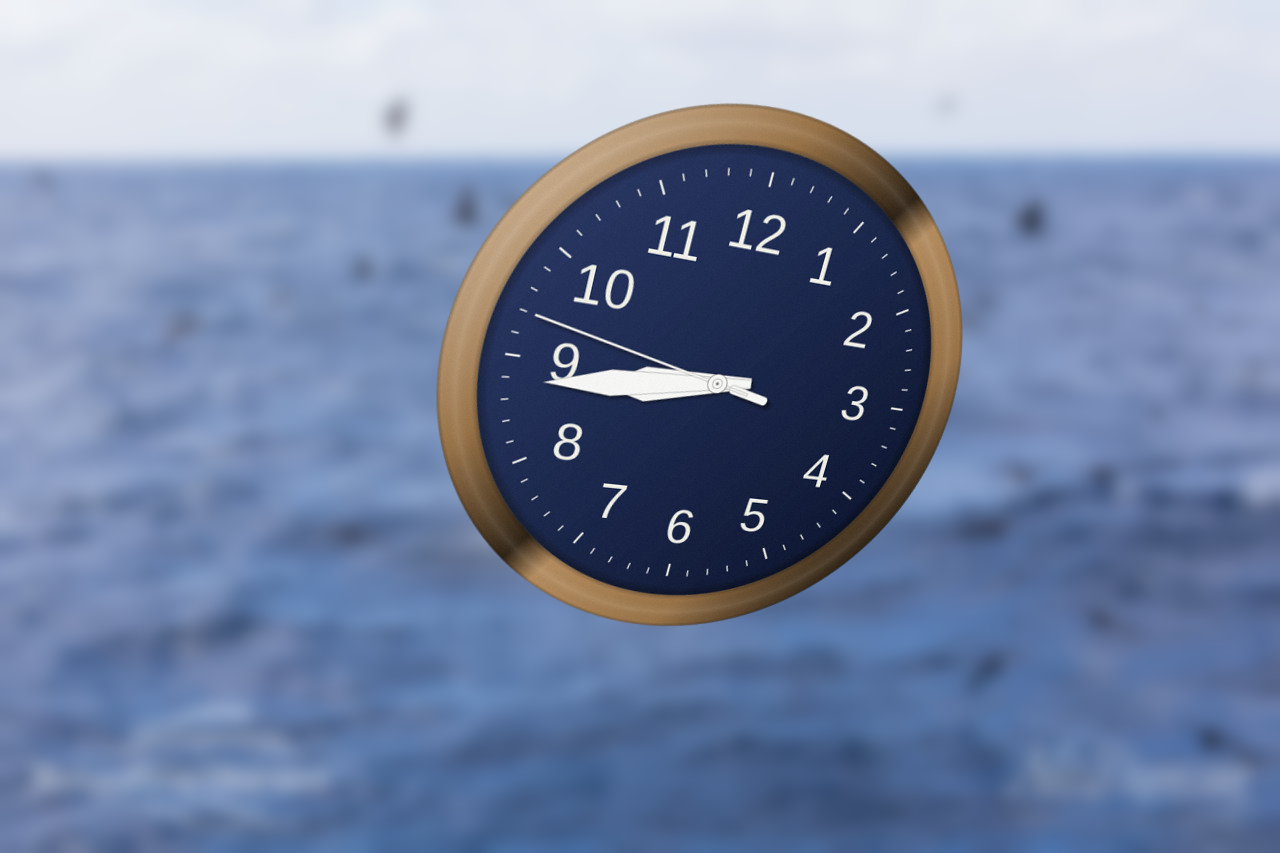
8:43:47
